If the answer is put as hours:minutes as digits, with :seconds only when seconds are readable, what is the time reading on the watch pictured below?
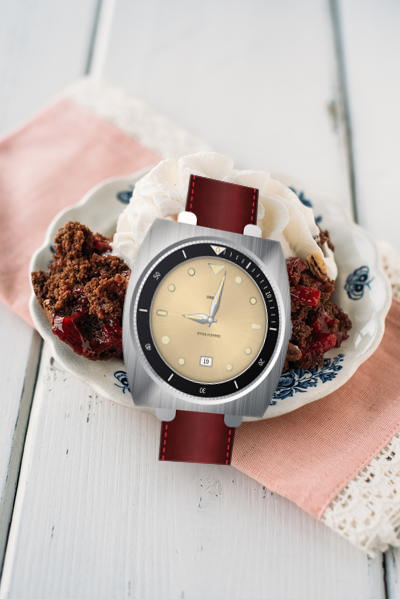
9:02
